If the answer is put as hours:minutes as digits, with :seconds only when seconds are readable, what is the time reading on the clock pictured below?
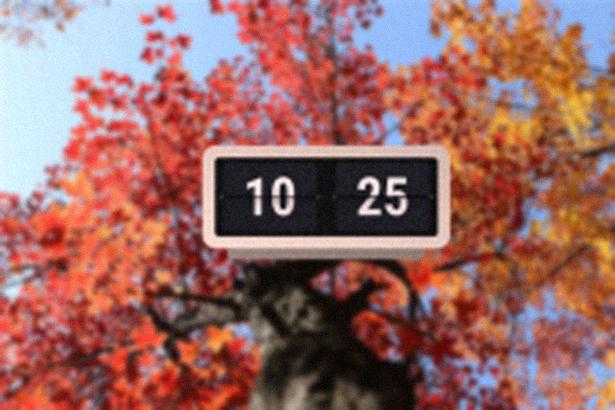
10:25
